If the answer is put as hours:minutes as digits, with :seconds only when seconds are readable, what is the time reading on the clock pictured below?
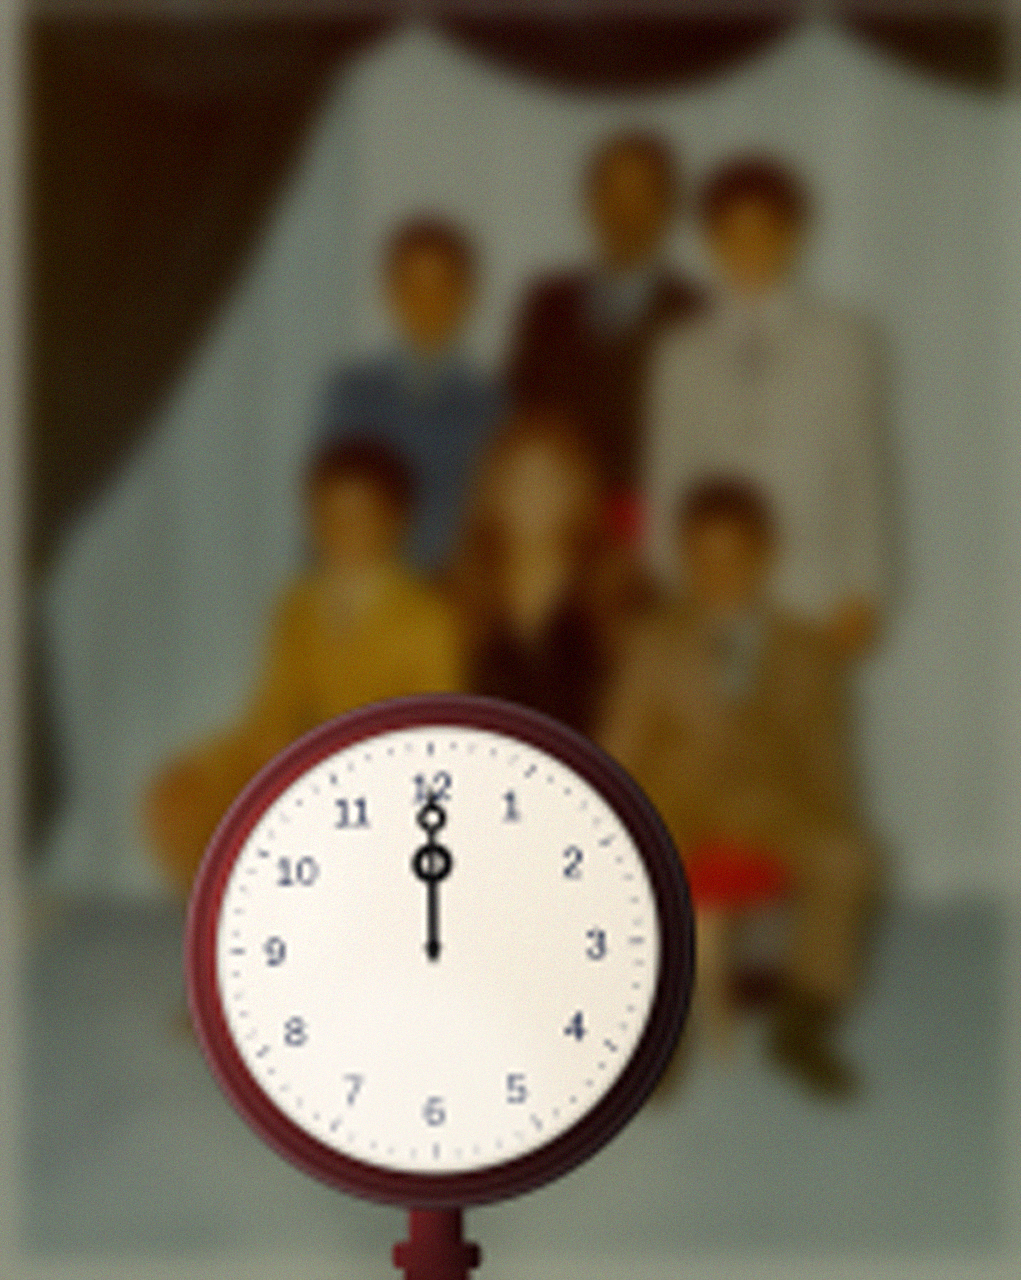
12:00
